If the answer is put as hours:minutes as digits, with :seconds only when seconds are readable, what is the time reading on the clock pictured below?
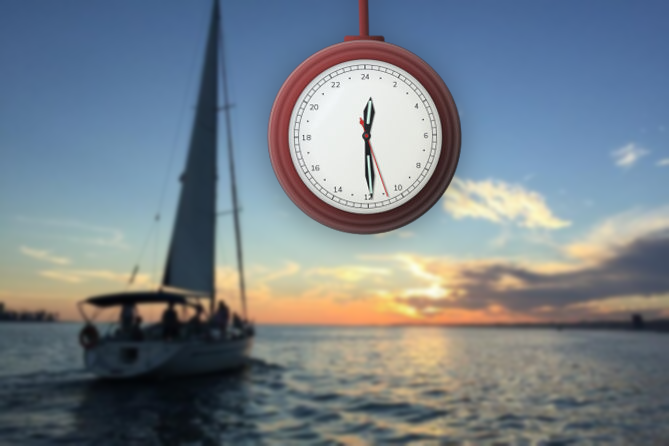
0:29:27
